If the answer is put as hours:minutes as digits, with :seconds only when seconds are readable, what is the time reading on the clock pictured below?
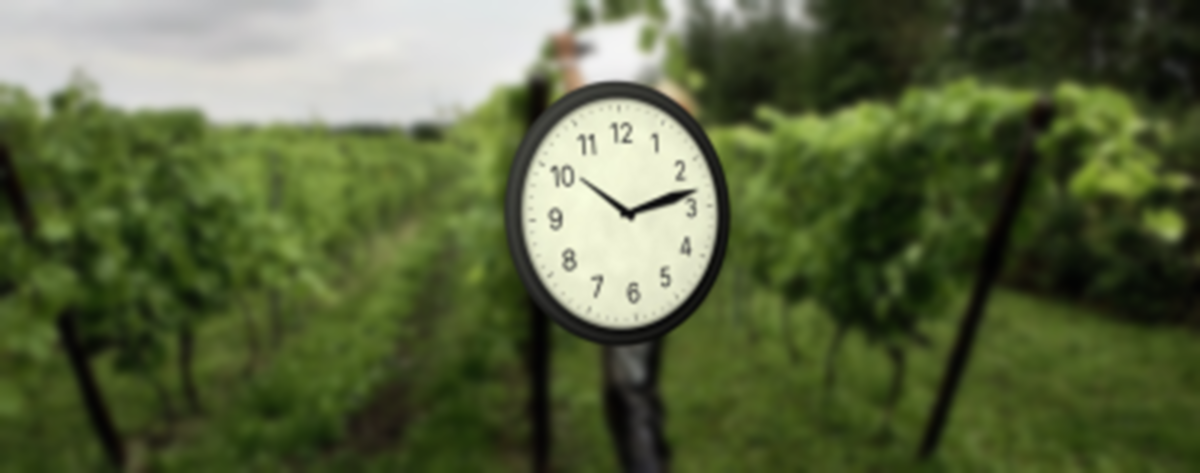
10:13
